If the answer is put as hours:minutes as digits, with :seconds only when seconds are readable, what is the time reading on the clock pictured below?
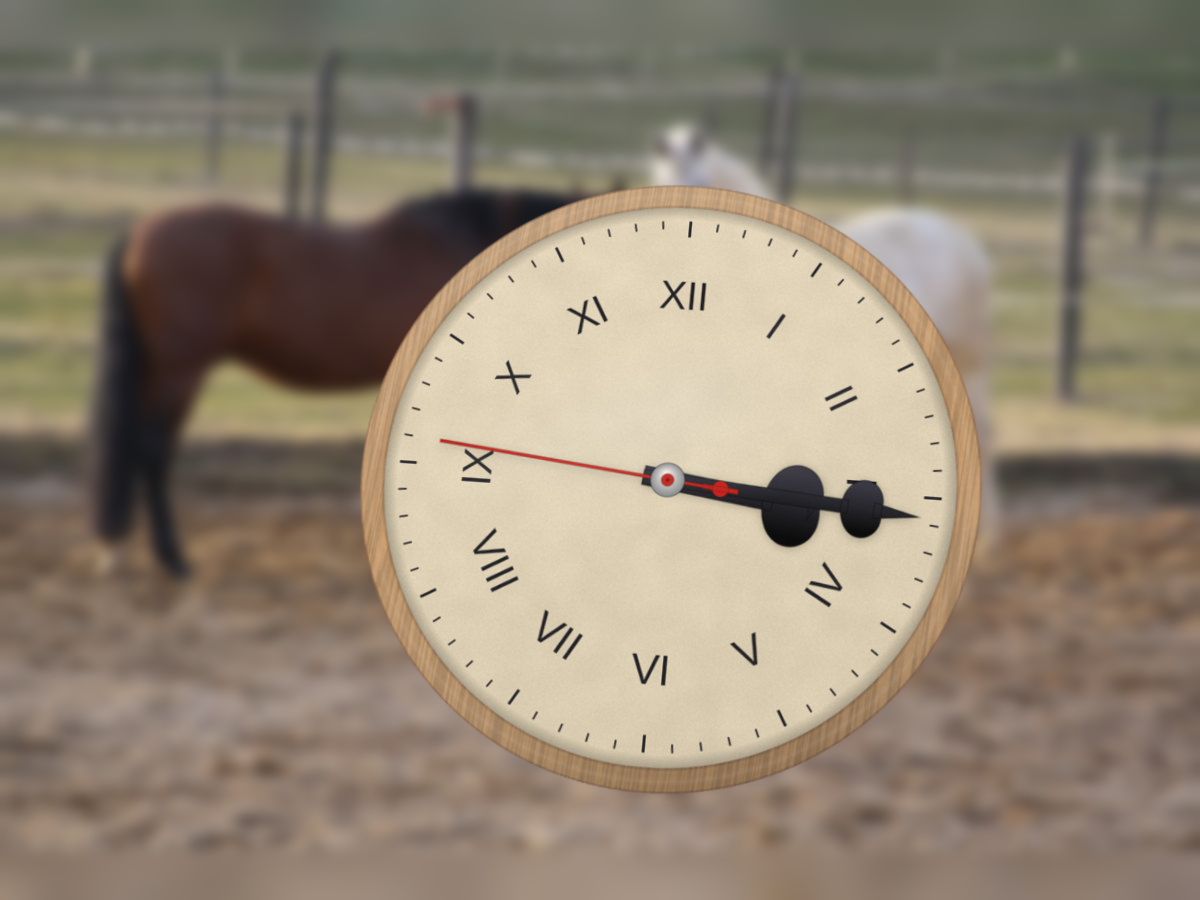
3:15:46
